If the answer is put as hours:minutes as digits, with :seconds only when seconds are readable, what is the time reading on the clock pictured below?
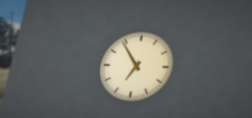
6:54
